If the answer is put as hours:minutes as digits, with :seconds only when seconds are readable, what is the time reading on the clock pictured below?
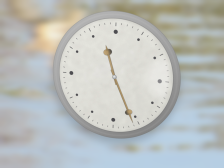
11:26
